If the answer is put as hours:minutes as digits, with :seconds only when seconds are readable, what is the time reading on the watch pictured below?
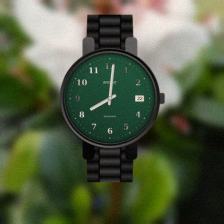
8:01
